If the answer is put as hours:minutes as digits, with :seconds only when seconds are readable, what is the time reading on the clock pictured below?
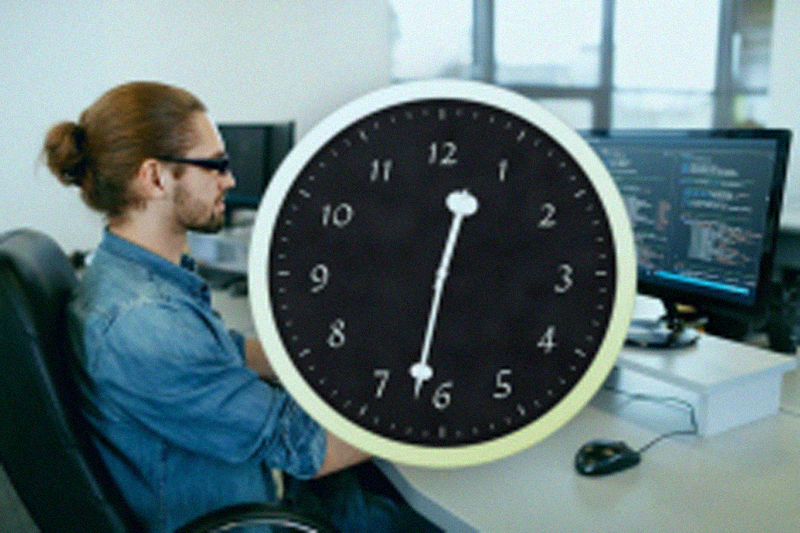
12:32
